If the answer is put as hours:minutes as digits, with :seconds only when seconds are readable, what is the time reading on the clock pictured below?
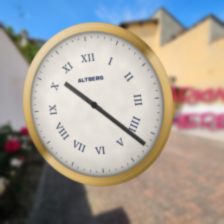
10:22
